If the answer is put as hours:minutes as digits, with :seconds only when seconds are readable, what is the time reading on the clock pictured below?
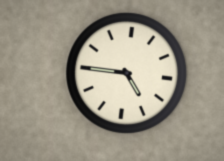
4:45
